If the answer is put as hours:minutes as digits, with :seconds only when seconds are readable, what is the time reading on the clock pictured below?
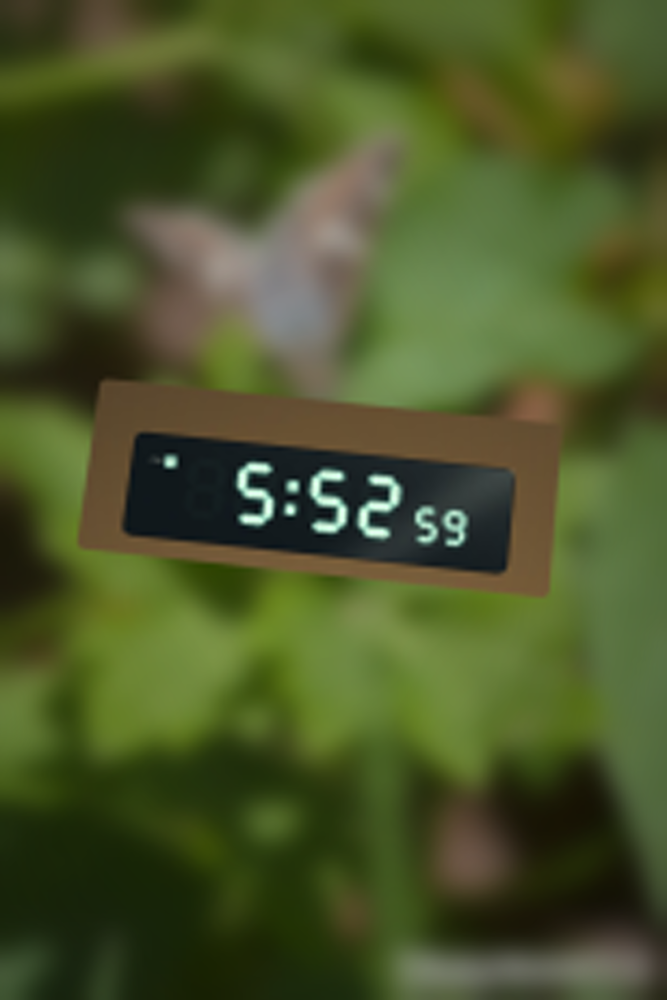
5:52:59
